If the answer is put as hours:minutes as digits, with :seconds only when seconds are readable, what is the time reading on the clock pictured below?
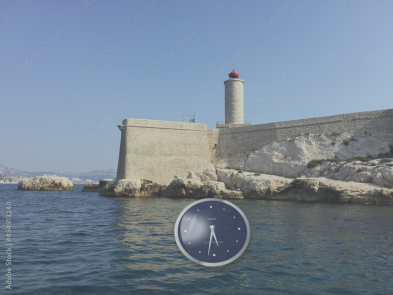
5:32
